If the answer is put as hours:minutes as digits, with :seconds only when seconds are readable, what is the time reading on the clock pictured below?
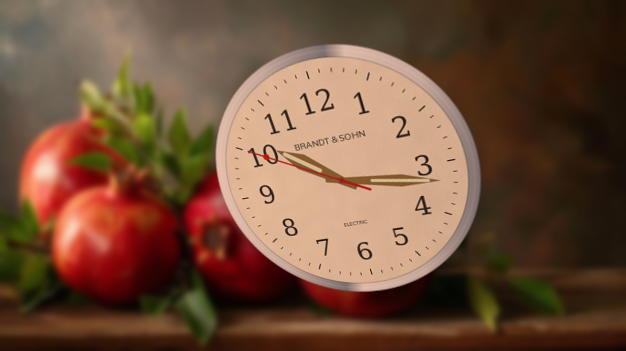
10:16:50
